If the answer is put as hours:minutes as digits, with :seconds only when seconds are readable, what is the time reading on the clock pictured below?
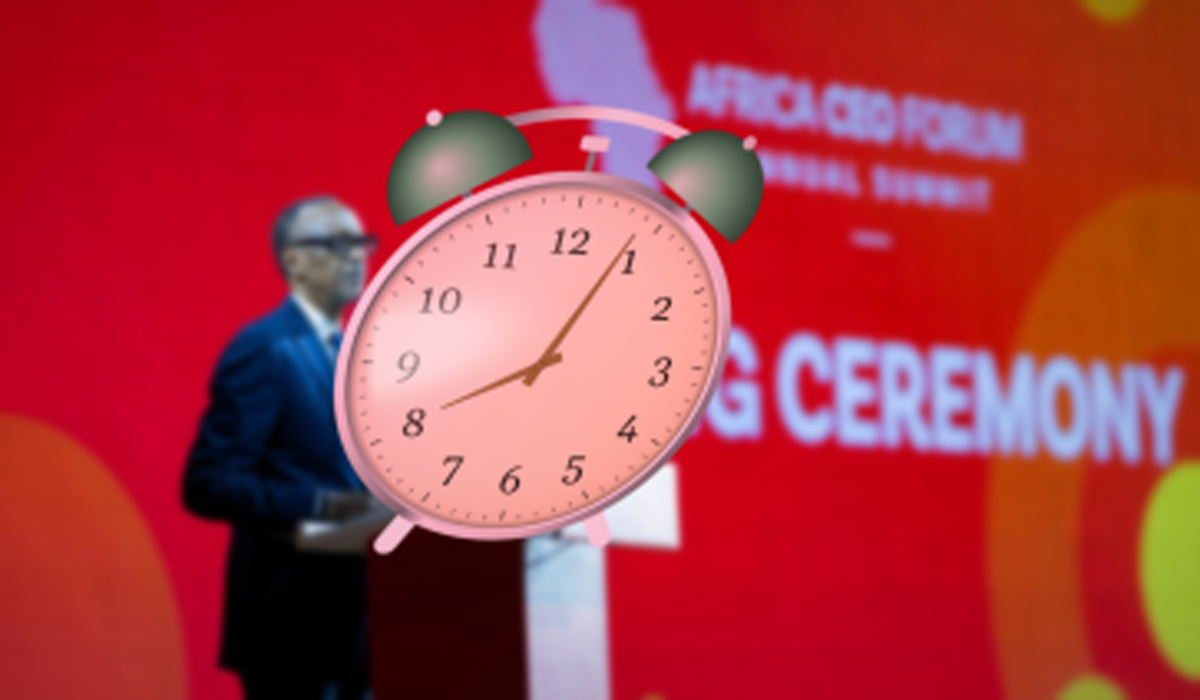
8:04
